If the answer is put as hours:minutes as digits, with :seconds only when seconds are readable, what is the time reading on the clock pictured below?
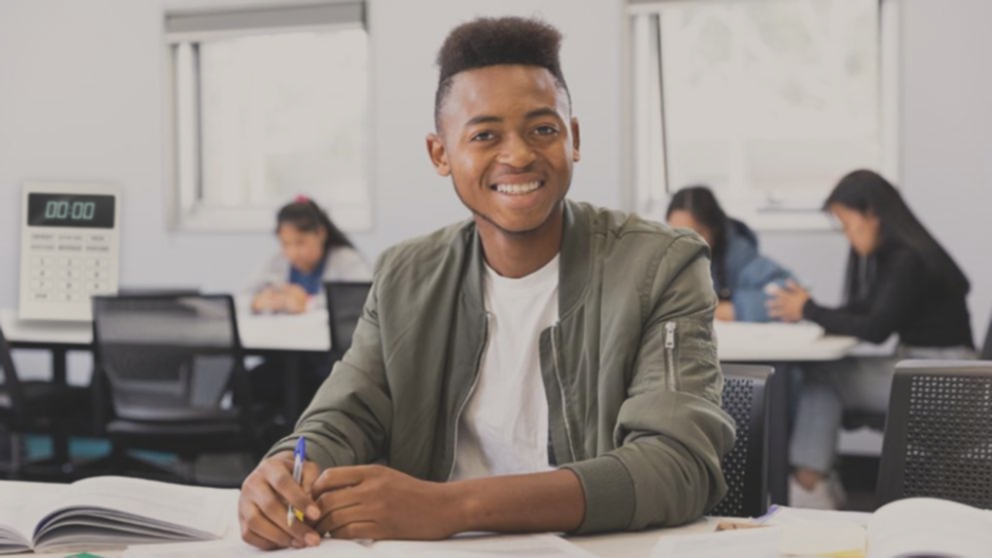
0:00
